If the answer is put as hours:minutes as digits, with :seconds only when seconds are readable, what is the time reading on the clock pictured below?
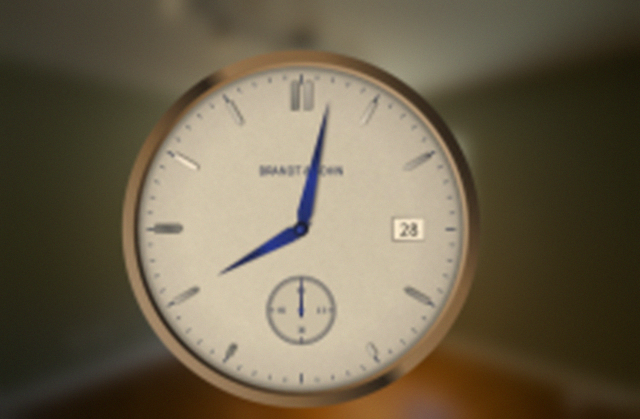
8:02
